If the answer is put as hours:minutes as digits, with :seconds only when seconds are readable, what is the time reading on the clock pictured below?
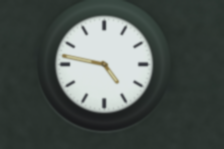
4:47
